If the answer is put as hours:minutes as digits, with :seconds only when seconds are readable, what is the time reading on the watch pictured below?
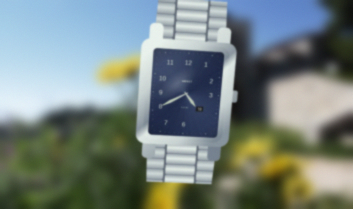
4:40
